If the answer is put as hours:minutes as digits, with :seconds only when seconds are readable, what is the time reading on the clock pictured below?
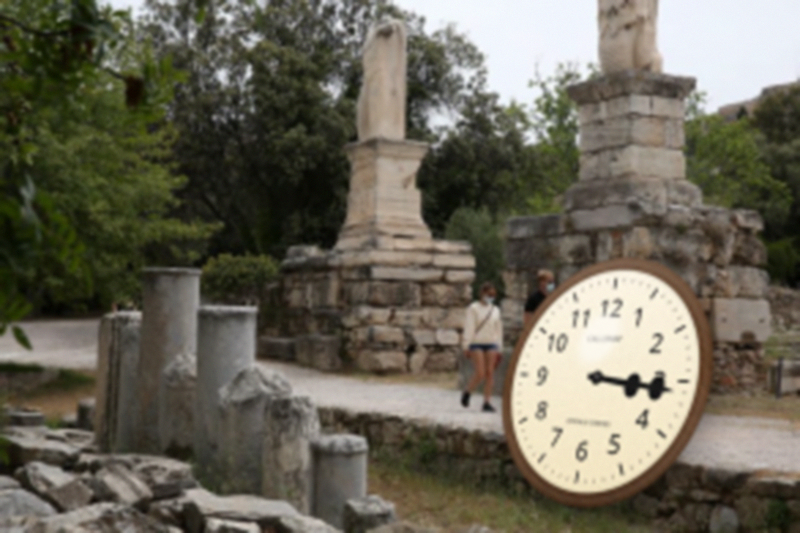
3:16
